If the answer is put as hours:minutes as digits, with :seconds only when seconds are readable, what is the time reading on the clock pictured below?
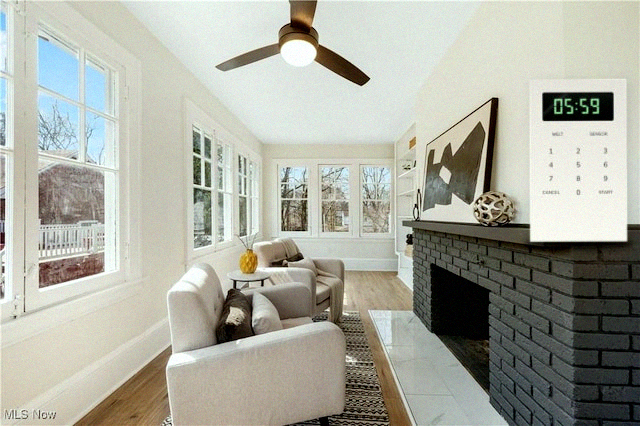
5:59
